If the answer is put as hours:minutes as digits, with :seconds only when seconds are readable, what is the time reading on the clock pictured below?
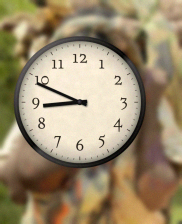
8:49
